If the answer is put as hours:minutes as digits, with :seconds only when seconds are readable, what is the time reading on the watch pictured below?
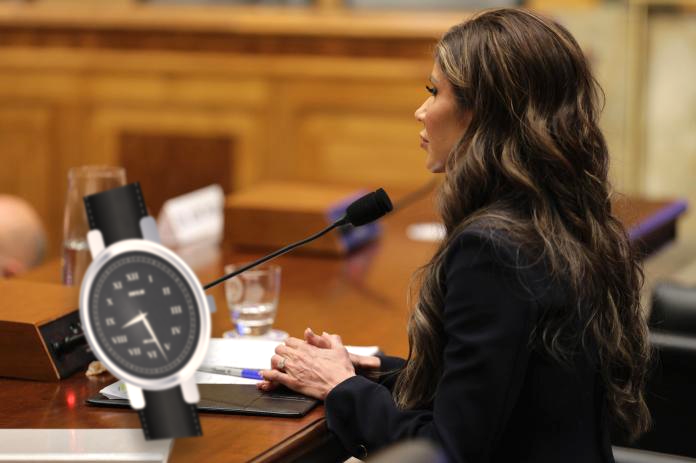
8:27
